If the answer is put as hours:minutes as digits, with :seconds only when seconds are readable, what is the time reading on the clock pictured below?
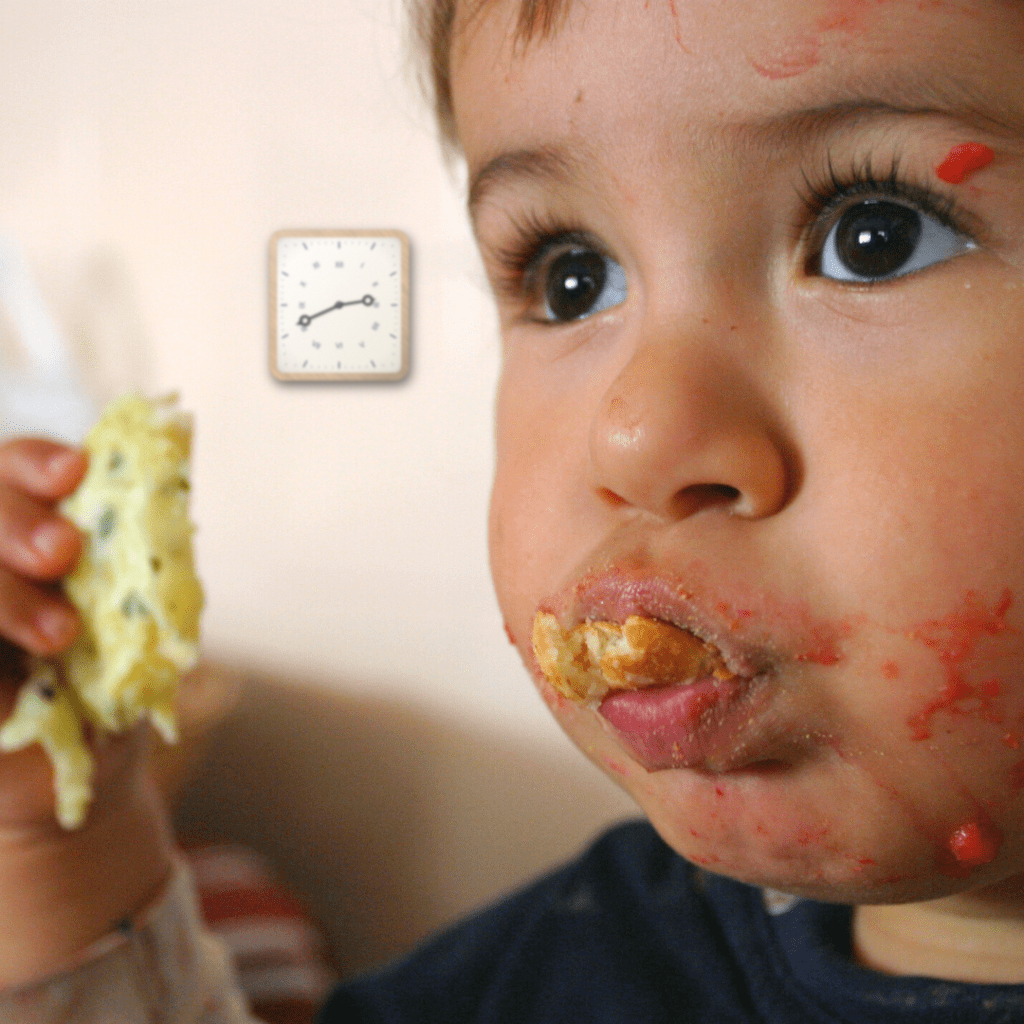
2:41
